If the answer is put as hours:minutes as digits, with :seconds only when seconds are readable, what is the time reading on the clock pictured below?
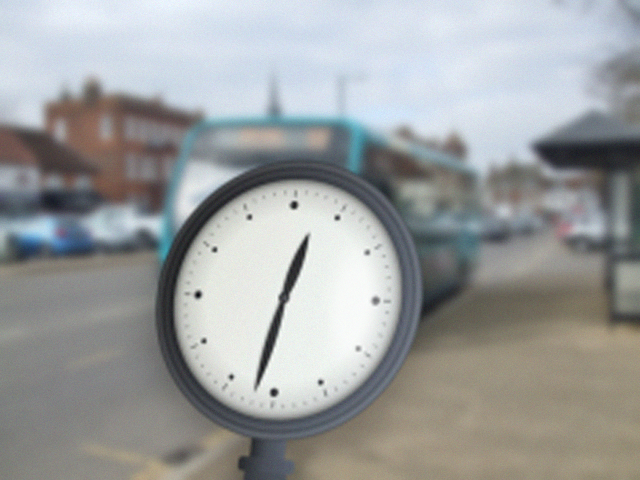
12:32
